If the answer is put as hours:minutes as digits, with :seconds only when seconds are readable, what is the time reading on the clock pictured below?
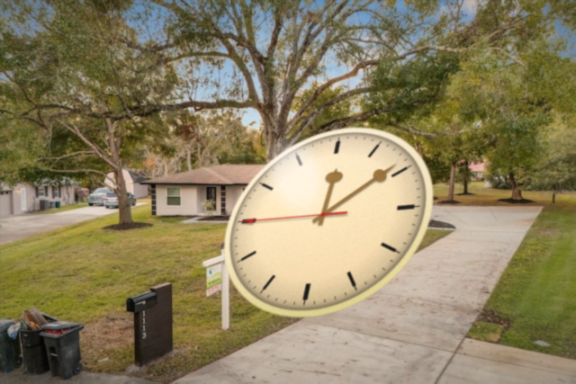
12:08:45
